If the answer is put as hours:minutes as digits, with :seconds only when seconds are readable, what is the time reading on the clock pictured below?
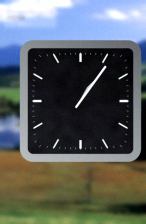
1:06
